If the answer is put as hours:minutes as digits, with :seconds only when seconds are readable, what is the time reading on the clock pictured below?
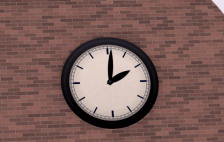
2:01
